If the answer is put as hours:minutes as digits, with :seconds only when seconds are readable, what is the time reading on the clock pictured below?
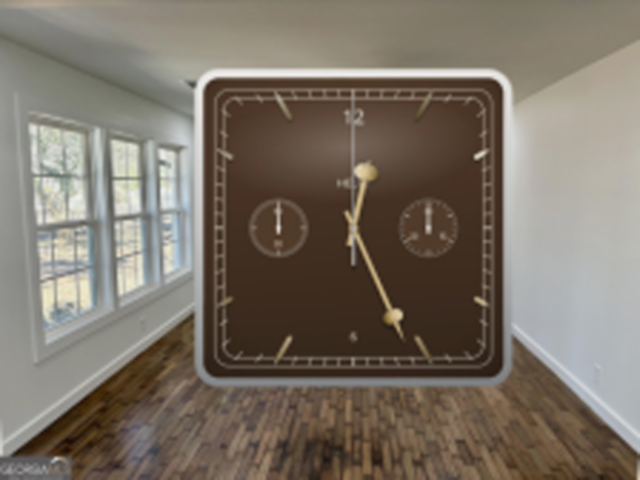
12:26
